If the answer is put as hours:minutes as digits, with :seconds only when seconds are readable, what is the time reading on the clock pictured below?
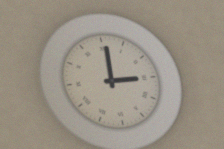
3:01
